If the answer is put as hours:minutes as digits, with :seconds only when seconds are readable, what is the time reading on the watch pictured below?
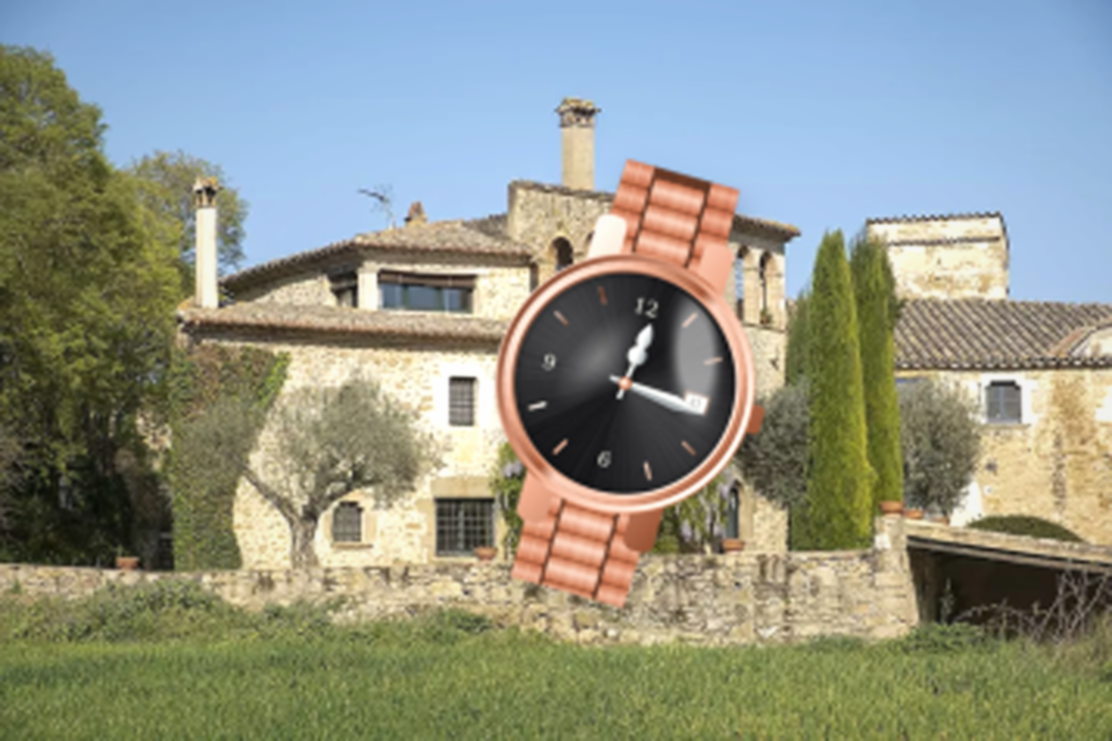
12:16
